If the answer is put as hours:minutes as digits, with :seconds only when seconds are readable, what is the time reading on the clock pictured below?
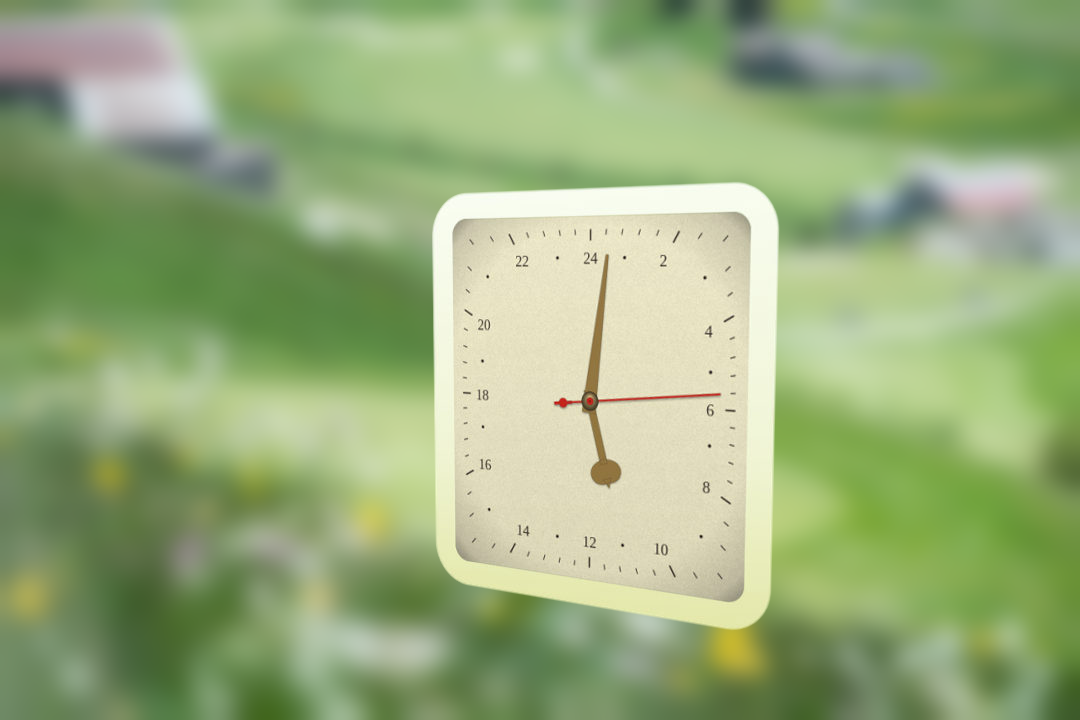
11:01:14
